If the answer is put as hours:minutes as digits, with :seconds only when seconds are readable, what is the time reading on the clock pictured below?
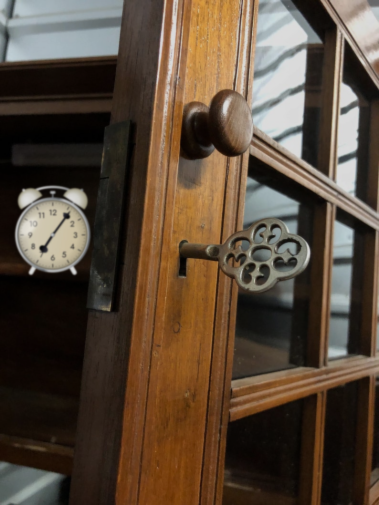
7:06
